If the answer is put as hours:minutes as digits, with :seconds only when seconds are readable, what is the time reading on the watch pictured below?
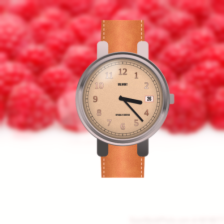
3:23
